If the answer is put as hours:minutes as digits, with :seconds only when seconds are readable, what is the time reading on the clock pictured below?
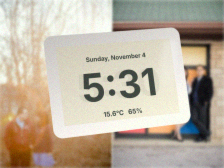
5:31
